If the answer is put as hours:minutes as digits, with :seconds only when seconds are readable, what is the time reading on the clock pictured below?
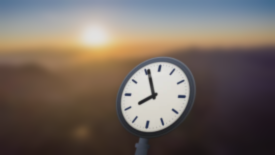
7:56
